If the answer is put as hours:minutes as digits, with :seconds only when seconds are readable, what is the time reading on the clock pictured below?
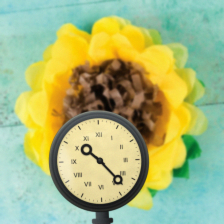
10:23
